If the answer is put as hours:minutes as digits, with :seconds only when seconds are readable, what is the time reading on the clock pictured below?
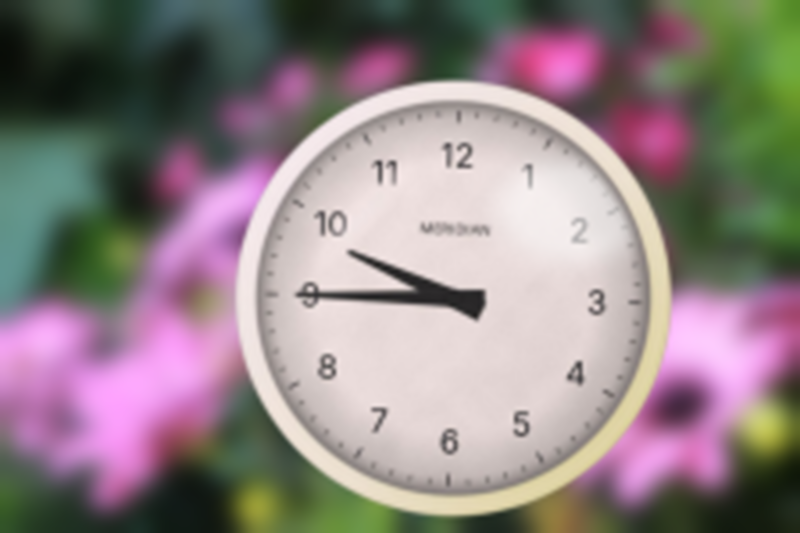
9:45
